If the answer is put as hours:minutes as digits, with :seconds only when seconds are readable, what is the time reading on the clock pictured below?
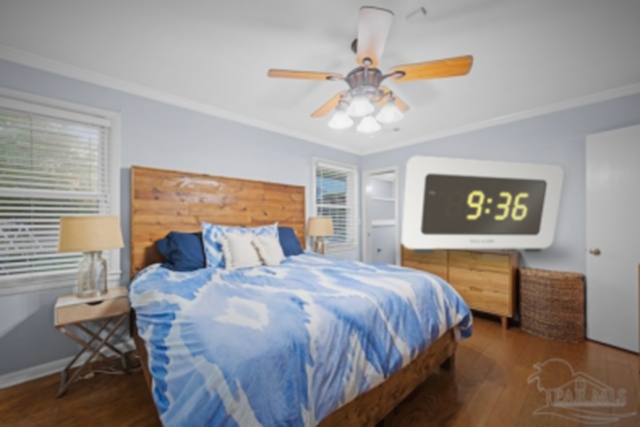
9:36
